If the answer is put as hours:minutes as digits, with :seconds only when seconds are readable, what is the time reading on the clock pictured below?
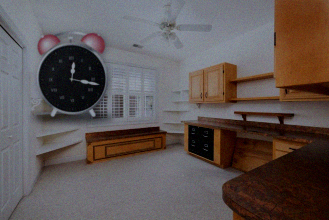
12:17
